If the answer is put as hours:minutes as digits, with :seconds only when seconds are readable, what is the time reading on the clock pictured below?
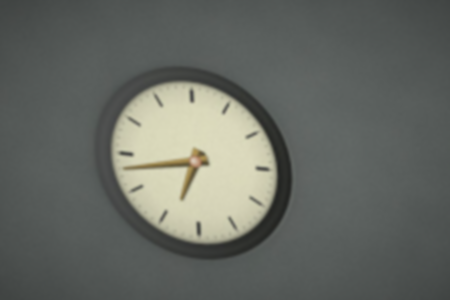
6:43
